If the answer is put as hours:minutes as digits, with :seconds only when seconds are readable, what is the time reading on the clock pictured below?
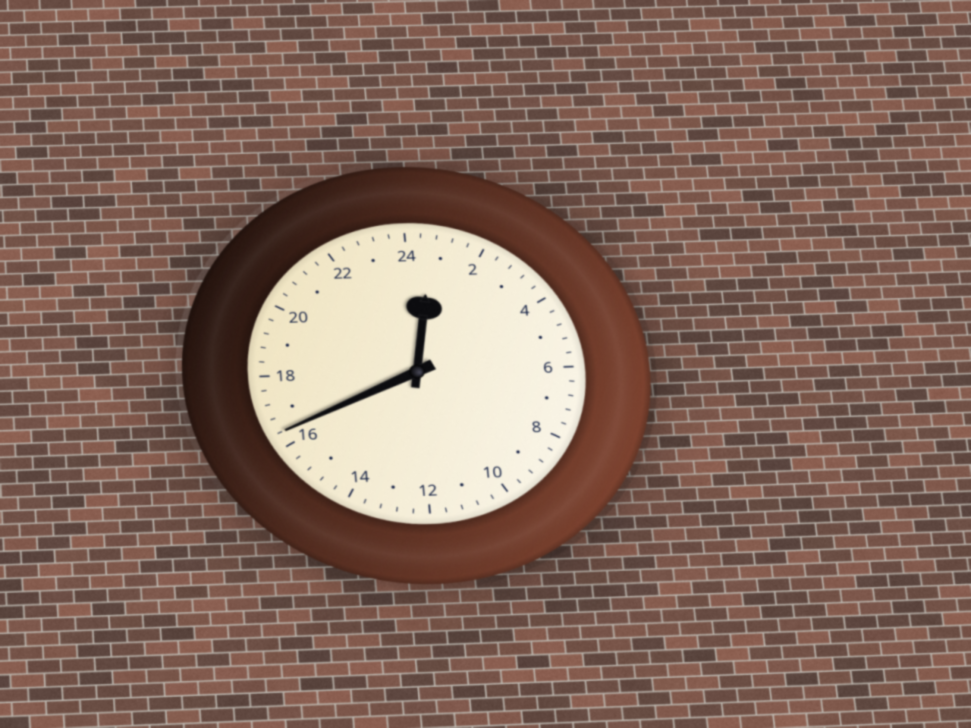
0:41
